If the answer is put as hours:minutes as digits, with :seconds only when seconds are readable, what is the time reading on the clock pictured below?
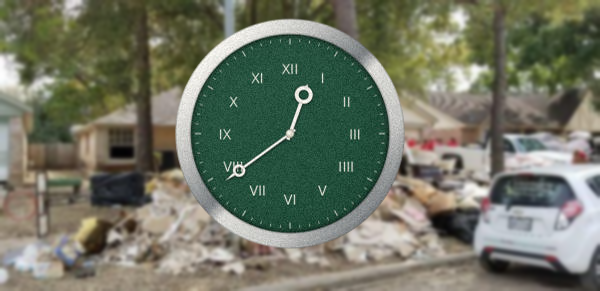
12:39
